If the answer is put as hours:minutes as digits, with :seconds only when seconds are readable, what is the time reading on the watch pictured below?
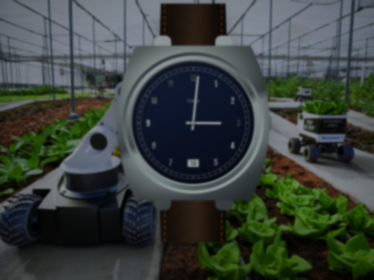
3:01
